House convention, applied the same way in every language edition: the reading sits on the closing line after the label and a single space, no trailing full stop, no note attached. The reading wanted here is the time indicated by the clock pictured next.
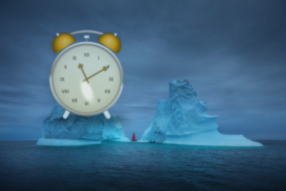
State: 11:10
